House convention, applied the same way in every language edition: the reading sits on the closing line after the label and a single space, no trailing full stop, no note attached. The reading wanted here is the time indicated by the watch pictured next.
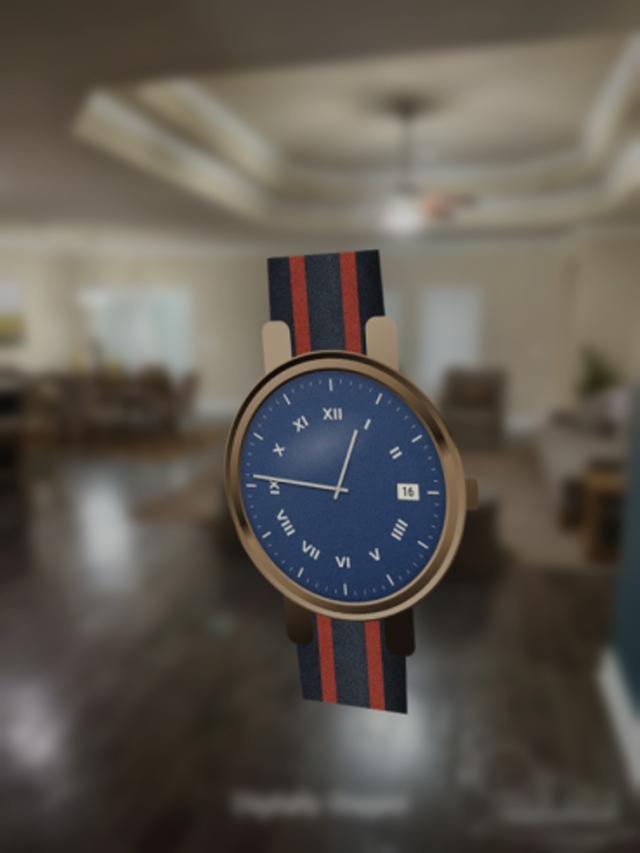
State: 12:46
